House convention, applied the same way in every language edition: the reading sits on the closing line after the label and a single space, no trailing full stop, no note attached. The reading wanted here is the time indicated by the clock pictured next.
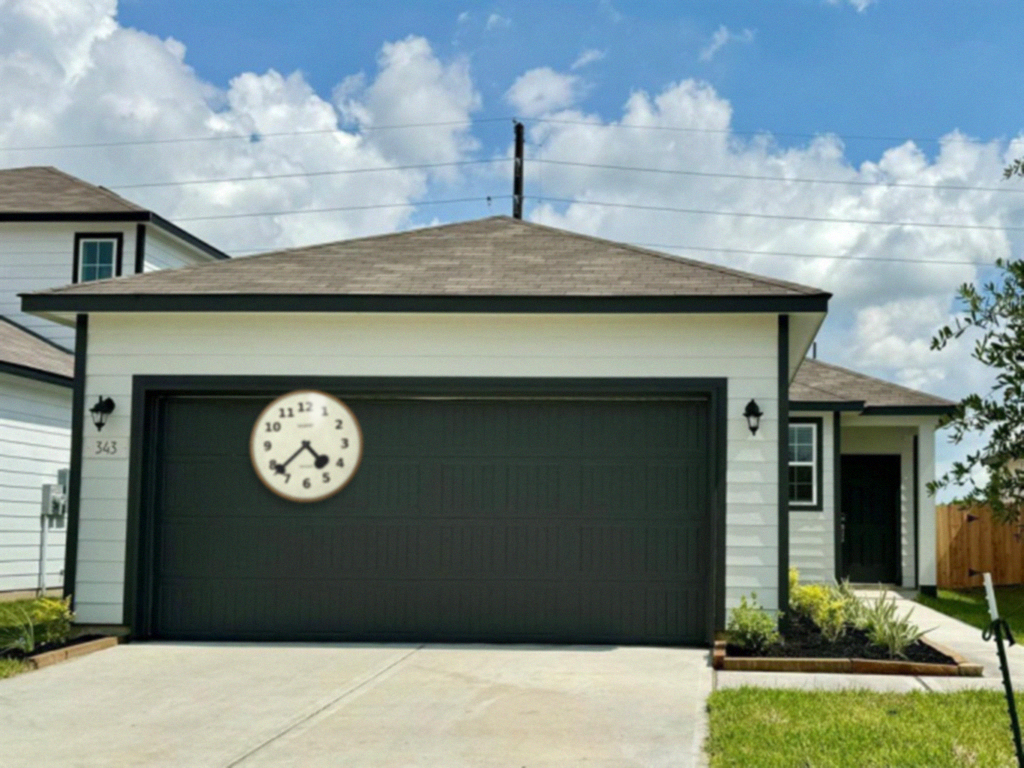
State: 4:38
